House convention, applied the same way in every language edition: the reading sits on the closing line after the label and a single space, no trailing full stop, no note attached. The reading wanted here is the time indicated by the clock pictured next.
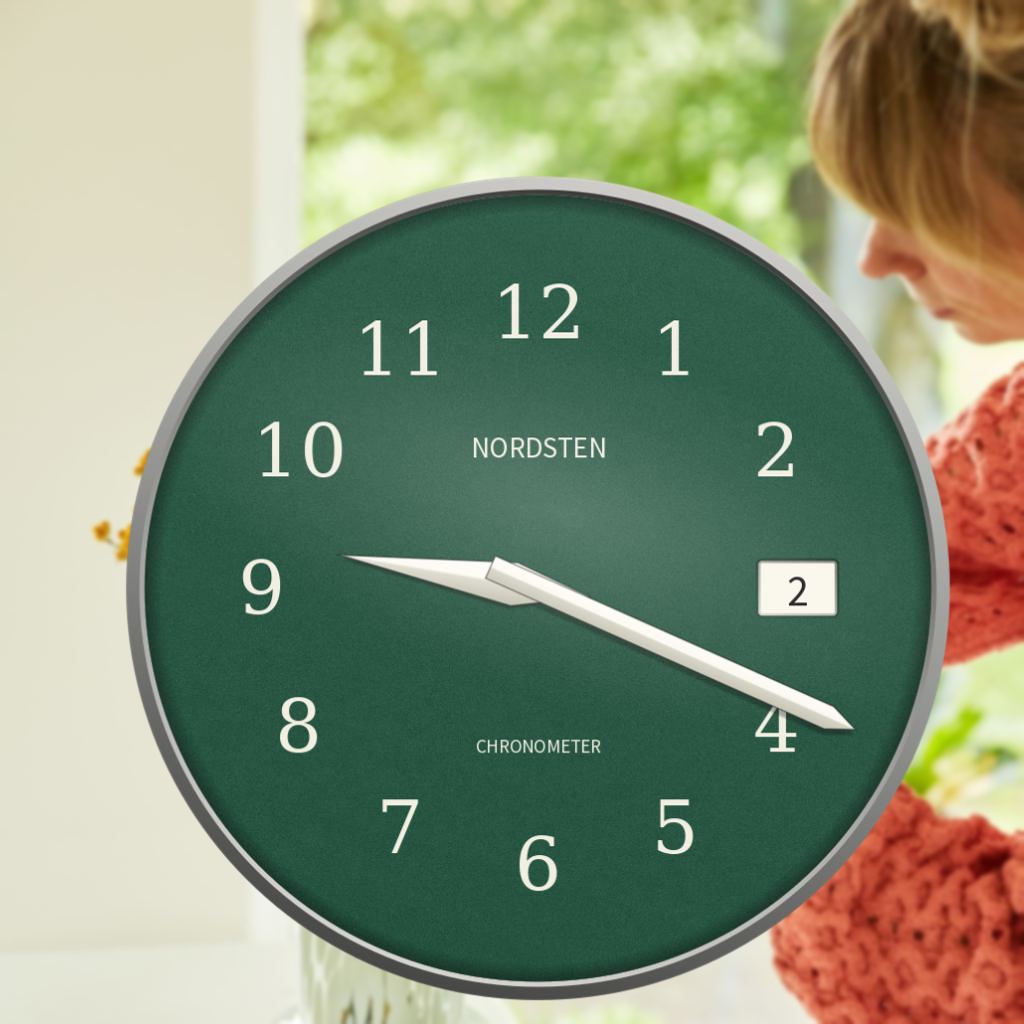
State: 9:19
